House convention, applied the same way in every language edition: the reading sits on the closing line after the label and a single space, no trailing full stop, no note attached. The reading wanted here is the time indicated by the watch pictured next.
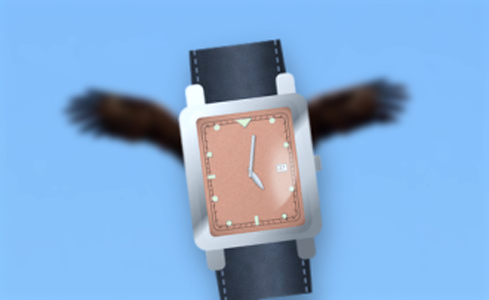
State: 5:02
